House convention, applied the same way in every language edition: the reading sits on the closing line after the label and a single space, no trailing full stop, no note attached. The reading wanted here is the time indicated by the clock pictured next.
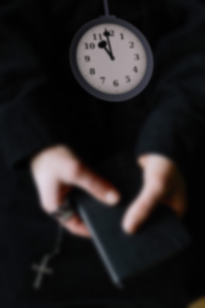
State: 10:59
